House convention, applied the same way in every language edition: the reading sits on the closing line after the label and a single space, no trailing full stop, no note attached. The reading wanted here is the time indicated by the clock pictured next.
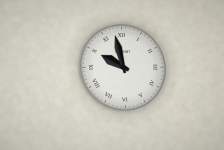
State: 9:58
